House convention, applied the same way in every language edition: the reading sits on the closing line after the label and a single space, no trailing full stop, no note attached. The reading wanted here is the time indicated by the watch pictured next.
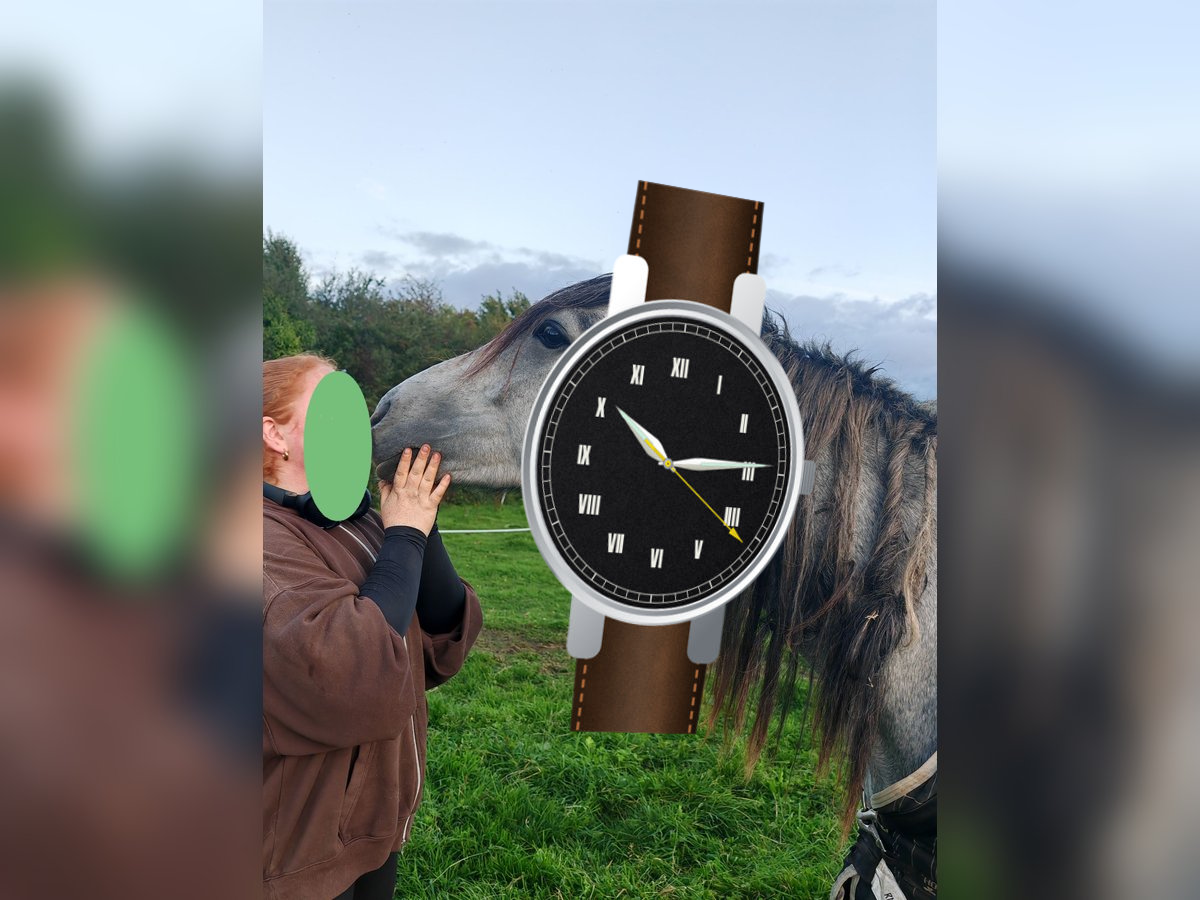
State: 10:14:21
